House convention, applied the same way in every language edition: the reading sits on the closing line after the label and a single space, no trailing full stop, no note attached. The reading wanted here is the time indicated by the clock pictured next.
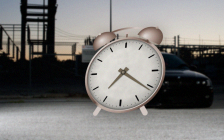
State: 7:21
